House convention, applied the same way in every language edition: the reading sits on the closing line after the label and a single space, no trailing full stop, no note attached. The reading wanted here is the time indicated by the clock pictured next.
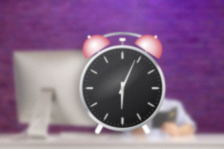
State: 6:04
